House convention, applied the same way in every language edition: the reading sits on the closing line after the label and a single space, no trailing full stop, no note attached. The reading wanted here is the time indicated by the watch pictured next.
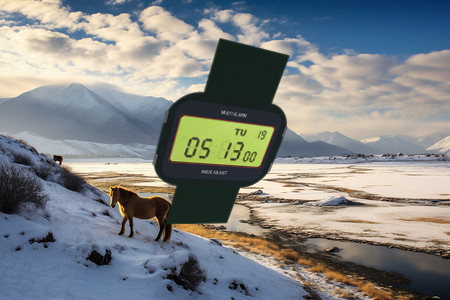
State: 5:13:00
